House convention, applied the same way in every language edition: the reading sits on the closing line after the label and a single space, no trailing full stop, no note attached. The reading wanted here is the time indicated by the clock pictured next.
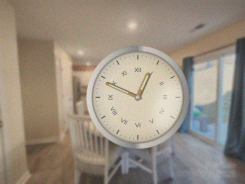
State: 12:49
